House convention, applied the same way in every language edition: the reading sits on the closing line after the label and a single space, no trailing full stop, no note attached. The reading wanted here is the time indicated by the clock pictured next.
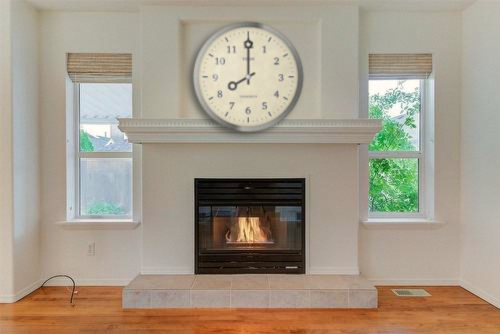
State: 8:00
